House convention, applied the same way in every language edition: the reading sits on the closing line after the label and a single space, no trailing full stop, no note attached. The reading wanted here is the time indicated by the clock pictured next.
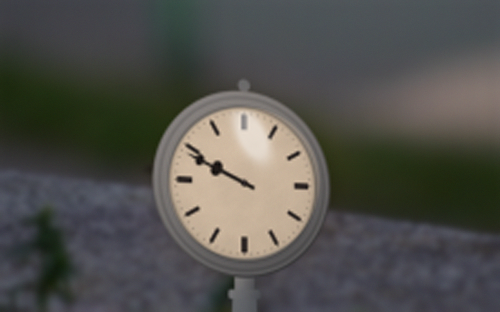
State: 9:49
